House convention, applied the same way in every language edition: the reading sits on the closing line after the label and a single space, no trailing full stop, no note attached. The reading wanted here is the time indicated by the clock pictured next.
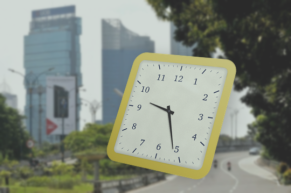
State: 9:26
